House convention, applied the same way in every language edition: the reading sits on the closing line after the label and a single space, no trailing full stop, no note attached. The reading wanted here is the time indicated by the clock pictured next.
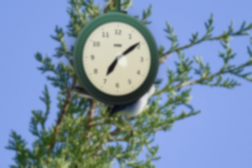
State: 7:09
